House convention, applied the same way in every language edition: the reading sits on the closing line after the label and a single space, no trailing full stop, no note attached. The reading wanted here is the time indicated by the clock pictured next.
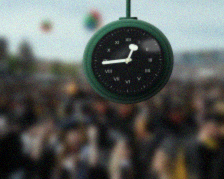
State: 12:44
